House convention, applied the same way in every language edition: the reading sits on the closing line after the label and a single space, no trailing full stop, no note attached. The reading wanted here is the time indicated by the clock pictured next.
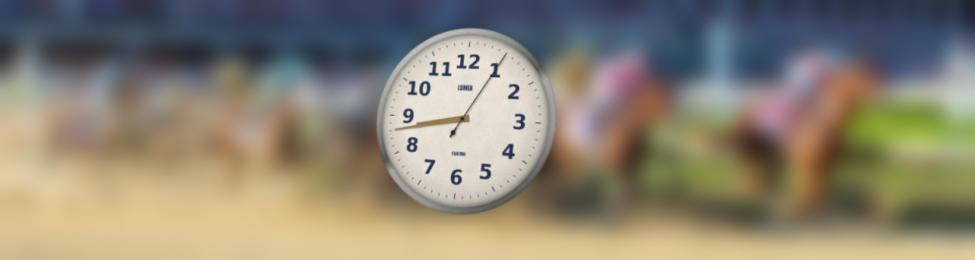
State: 8:43:05
